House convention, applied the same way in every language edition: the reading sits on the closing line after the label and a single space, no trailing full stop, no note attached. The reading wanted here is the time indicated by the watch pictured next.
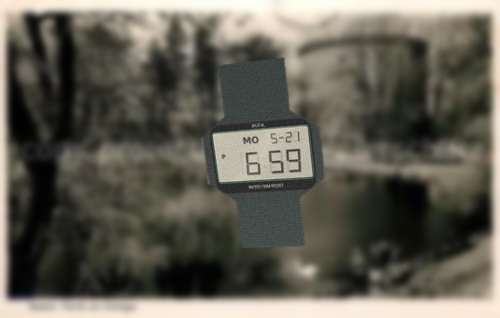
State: 6:59
